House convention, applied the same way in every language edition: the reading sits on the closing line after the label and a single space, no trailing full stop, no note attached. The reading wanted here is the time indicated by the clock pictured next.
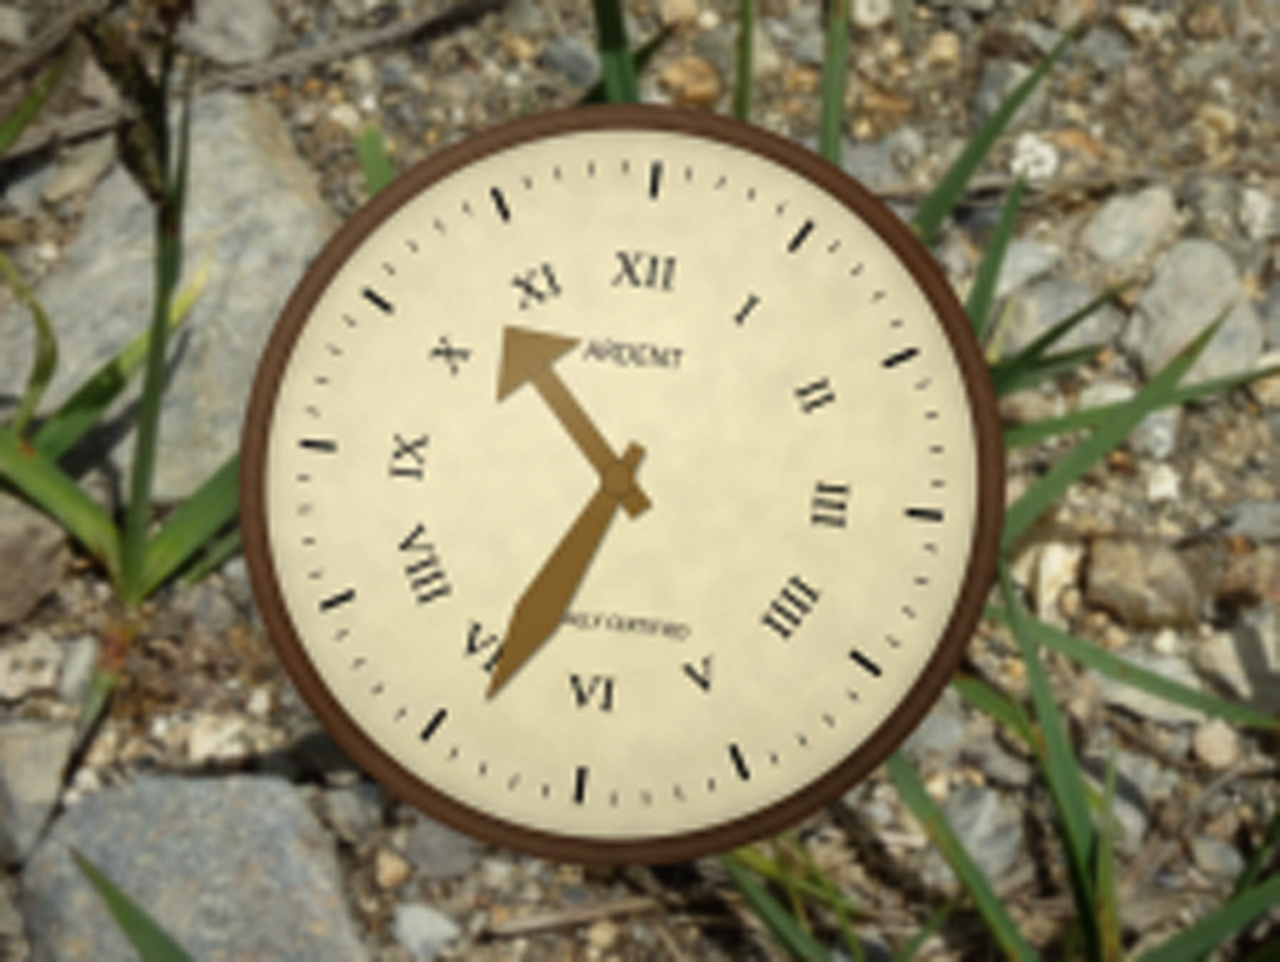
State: 10:34
